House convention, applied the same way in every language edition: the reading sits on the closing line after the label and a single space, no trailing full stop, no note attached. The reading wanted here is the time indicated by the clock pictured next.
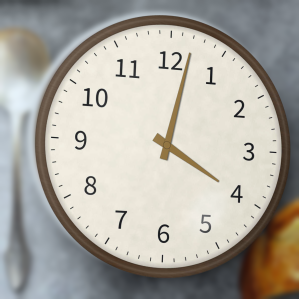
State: 4:02
